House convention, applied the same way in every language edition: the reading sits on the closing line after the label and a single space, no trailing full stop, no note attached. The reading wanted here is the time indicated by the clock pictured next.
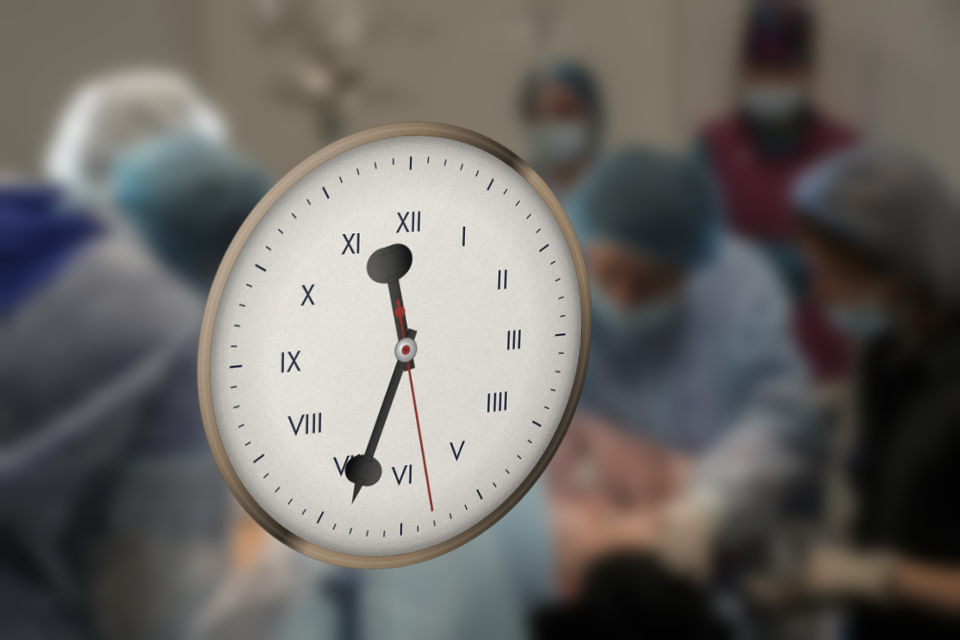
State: 11:33:28
